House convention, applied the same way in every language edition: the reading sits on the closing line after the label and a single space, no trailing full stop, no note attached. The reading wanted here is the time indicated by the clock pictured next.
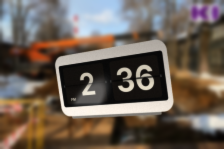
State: 2:36
